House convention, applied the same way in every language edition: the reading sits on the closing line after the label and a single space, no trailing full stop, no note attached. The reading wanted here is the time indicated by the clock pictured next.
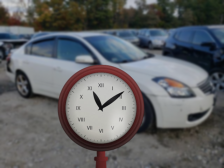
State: 11:09
